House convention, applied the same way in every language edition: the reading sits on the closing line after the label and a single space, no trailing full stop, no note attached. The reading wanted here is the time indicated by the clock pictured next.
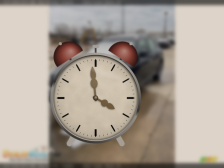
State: 3:59
